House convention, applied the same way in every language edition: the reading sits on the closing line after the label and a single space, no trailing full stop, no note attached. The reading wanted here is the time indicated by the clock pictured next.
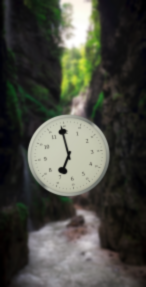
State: 6:59
